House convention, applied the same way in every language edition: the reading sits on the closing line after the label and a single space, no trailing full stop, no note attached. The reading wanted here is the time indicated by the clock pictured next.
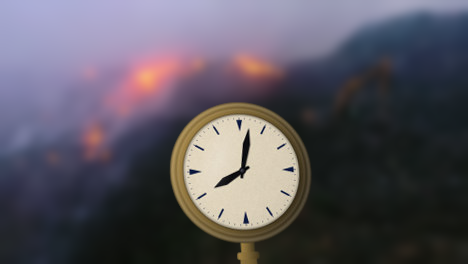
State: 8:02
